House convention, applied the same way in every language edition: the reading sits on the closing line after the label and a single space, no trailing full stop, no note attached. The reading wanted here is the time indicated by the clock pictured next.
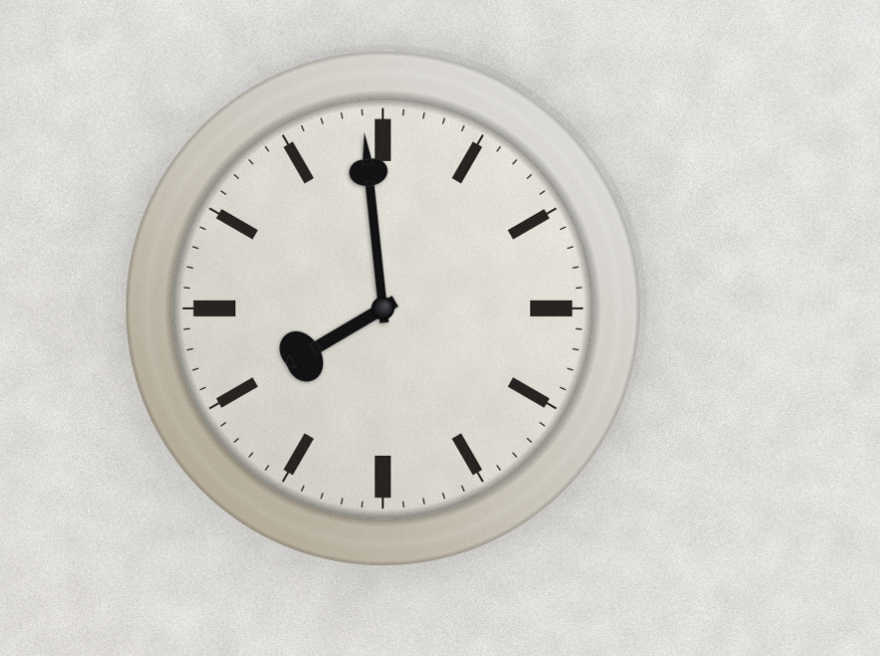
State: 7:59
